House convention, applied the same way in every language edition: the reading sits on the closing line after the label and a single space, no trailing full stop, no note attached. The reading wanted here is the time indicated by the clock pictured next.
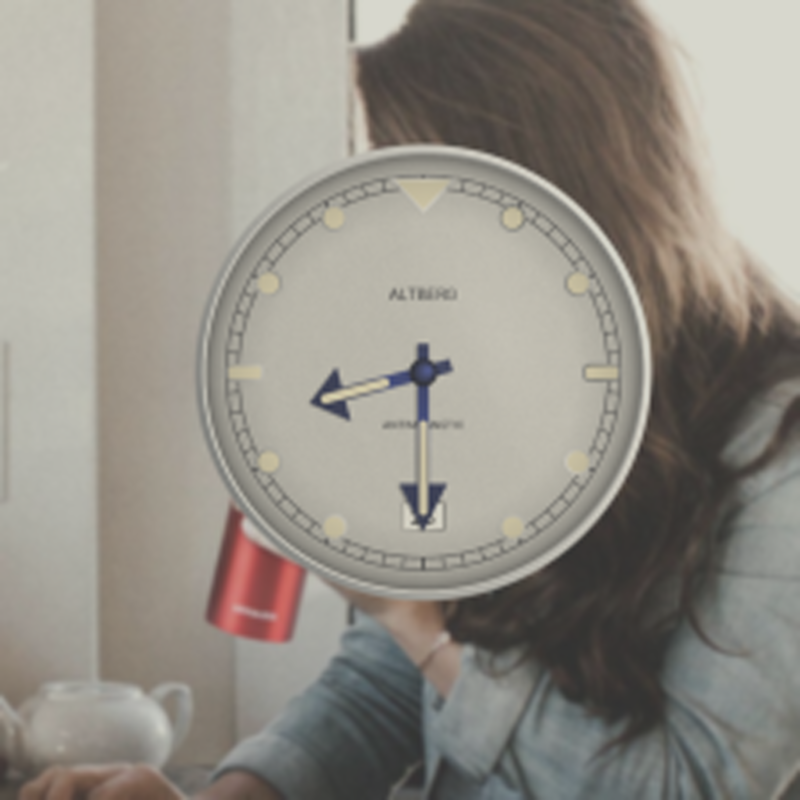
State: 8:30
